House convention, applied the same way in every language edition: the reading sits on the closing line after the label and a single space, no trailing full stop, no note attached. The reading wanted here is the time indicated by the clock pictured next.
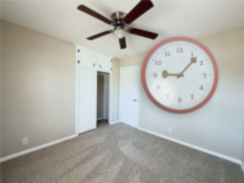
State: 9:07
